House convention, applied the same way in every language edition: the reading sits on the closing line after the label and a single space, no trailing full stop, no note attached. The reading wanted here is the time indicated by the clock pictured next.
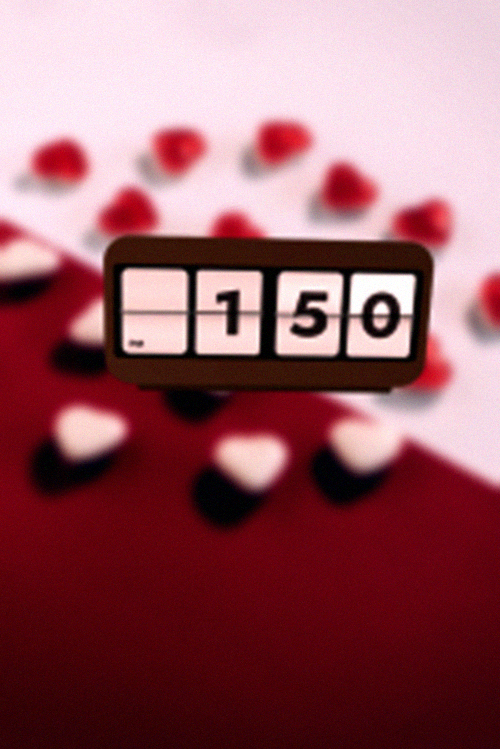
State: 1:50
